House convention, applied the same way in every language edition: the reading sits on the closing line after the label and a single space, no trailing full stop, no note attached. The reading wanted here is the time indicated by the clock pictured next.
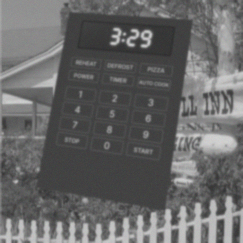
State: 3:29
